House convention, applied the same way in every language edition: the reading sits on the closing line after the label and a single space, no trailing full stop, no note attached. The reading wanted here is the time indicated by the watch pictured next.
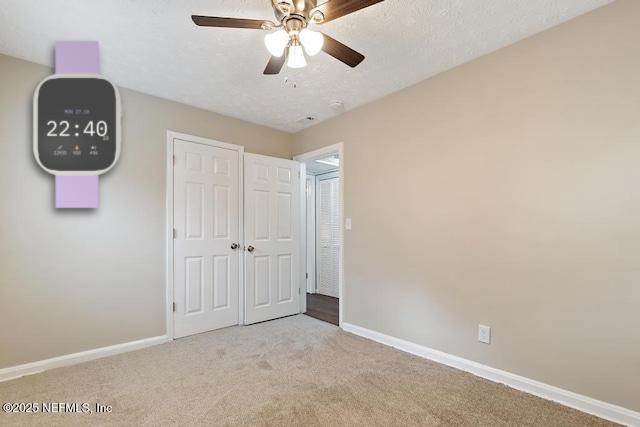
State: 22:40
